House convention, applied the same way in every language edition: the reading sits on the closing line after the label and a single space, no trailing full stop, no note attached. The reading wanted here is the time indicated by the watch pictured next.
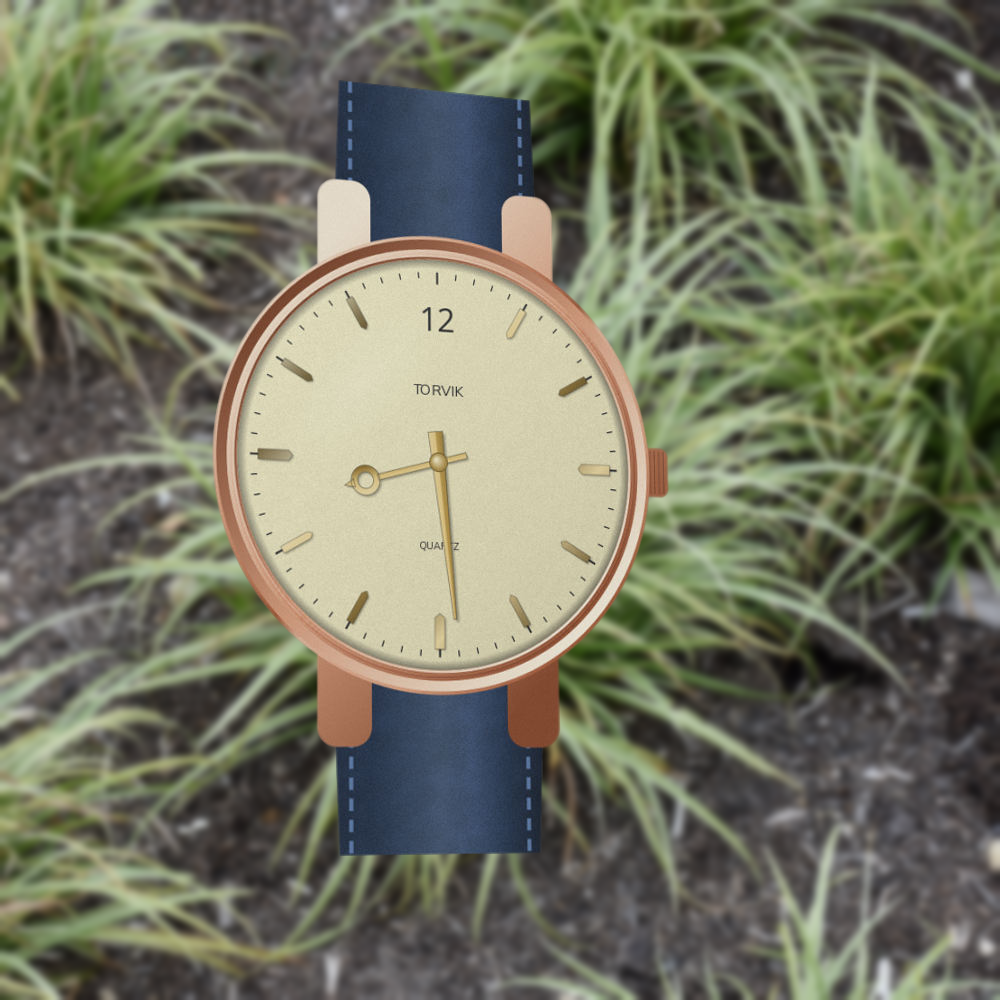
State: 8:29
